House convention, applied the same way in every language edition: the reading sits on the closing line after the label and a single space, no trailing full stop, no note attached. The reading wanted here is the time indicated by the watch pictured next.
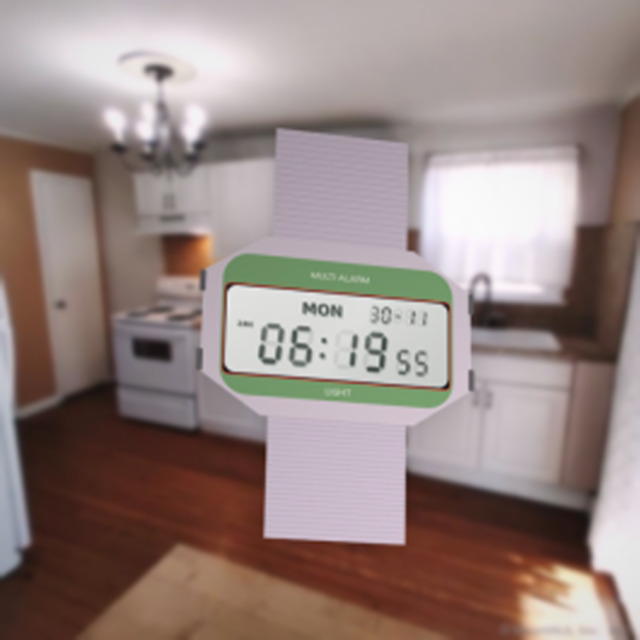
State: 6:19:55
